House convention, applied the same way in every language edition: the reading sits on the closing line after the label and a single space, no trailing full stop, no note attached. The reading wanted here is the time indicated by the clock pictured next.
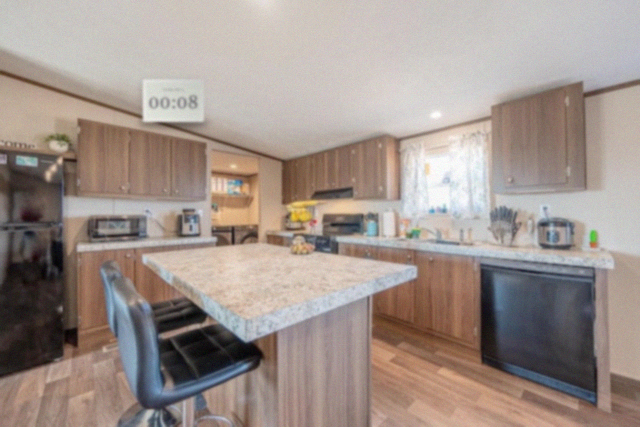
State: 0:08
